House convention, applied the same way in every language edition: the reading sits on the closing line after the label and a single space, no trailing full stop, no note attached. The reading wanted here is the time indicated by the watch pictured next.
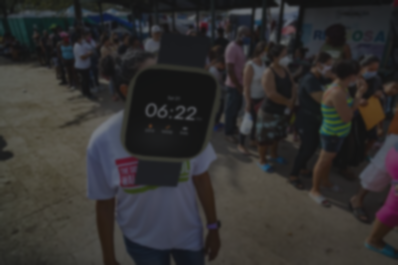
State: 6:22
